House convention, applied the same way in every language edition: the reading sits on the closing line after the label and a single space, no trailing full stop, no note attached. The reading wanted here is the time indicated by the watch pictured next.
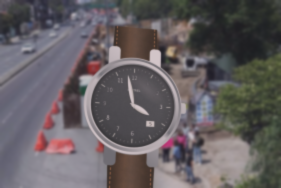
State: 3:58
